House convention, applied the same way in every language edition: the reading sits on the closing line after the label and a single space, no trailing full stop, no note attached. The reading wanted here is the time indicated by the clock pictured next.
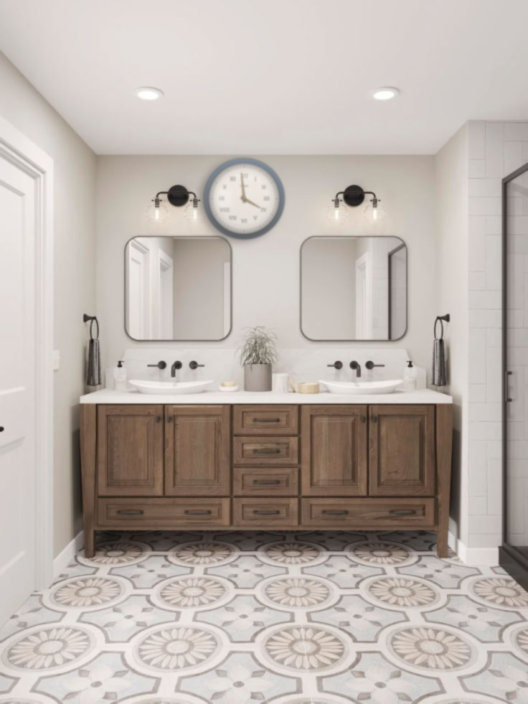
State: 3:59
